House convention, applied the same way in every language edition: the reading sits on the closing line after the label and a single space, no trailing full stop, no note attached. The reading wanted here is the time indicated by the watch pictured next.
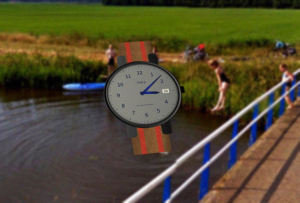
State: 3:08
